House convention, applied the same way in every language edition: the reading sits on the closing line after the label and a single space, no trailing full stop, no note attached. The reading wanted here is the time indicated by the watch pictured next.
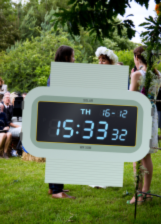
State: 15:33:32
